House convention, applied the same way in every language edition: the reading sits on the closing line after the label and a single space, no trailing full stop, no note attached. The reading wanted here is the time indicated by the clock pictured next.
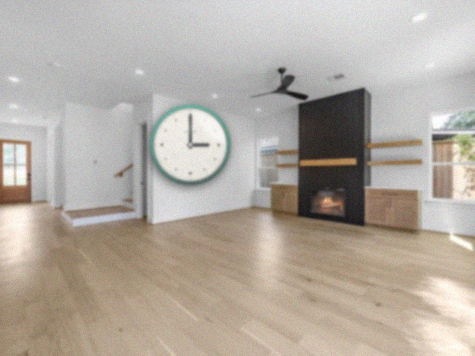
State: 3:00
